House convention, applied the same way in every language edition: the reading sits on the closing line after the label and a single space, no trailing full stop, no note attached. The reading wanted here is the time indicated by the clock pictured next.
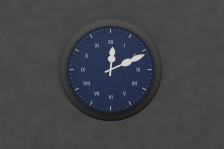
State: 12:11
